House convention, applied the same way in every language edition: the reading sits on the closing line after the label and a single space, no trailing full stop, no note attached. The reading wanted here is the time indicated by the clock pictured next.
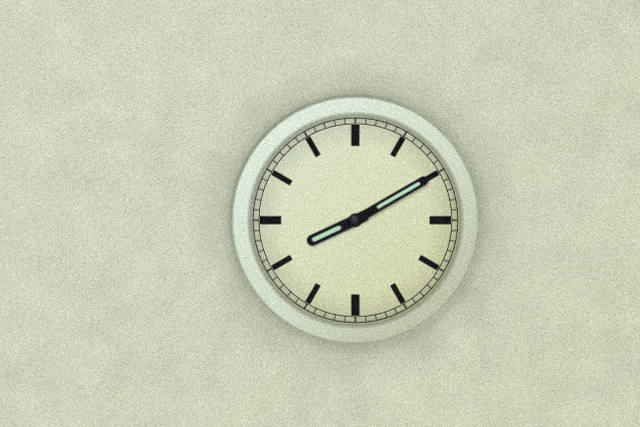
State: 8:10
